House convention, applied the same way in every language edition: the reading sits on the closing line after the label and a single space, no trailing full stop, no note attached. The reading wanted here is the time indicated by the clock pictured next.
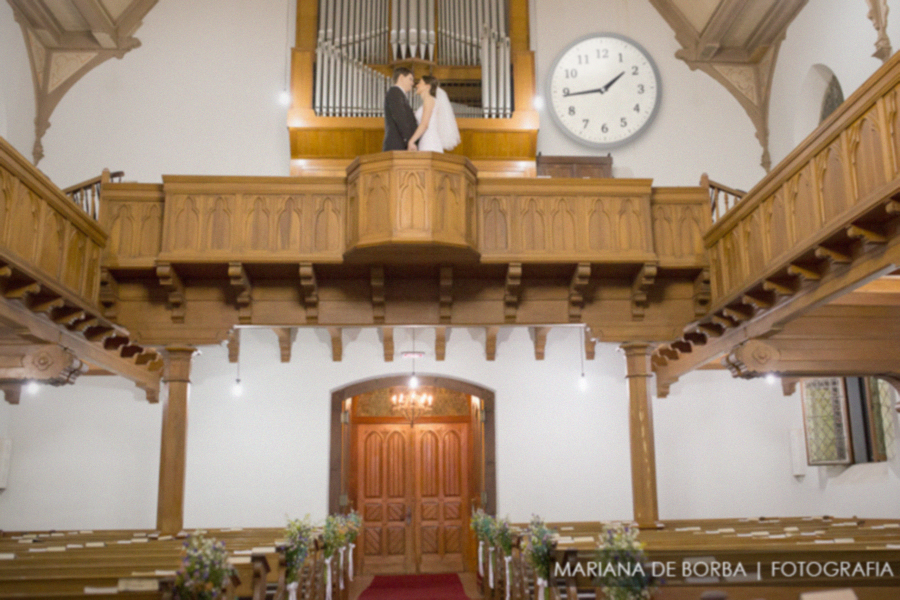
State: 1:44
